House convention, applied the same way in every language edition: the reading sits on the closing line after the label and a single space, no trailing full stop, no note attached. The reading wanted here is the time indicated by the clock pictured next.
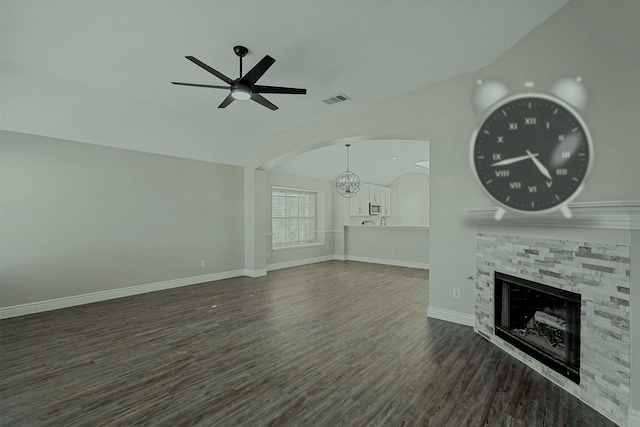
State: 4:43
